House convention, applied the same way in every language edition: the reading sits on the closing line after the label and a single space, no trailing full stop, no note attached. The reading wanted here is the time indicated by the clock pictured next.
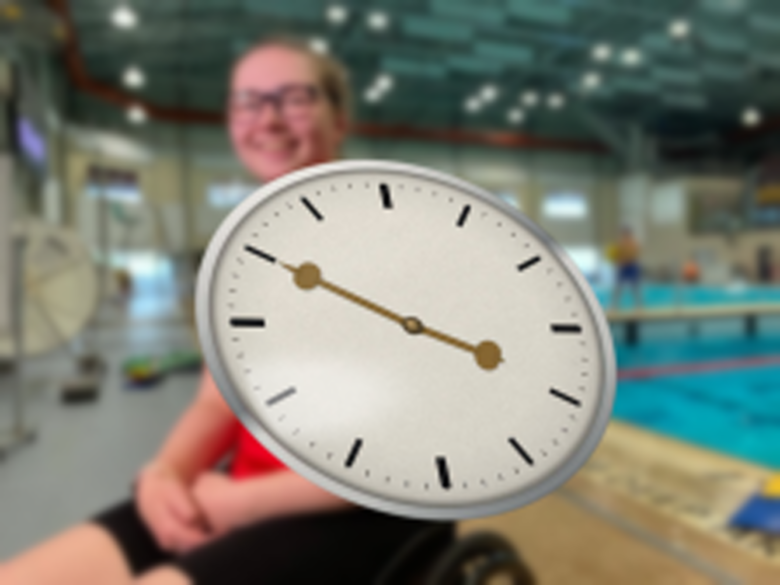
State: 3:50
